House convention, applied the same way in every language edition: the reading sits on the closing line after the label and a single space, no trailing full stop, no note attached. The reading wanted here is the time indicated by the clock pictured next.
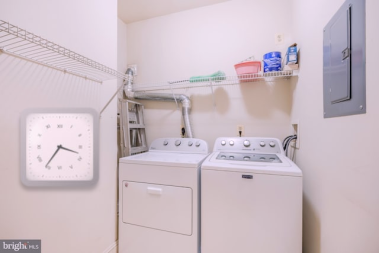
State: 3:36
